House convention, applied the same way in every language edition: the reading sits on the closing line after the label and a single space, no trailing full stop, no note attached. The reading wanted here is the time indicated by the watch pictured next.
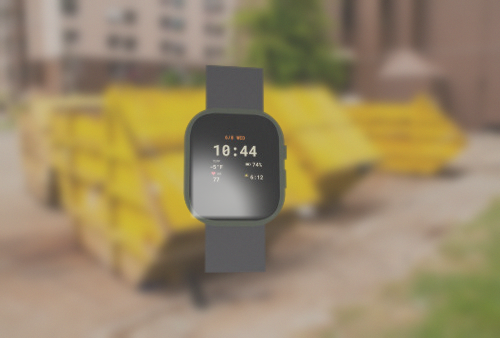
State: 10:44
